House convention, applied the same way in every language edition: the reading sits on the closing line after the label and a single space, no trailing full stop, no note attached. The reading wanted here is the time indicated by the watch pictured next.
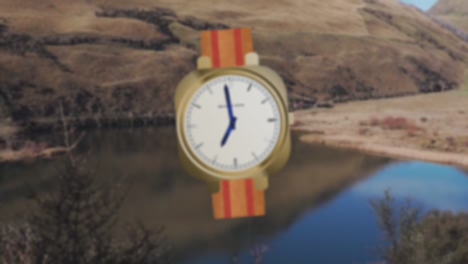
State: 6:59
